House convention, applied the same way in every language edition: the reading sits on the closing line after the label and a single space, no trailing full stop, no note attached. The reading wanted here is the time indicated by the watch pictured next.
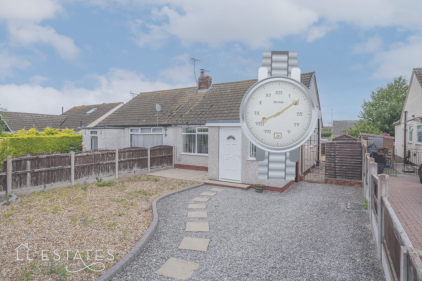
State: 8:09
